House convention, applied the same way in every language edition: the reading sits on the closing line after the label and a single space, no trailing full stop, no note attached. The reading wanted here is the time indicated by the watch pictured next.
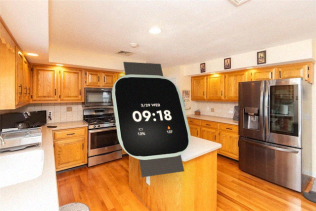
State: 9:18
